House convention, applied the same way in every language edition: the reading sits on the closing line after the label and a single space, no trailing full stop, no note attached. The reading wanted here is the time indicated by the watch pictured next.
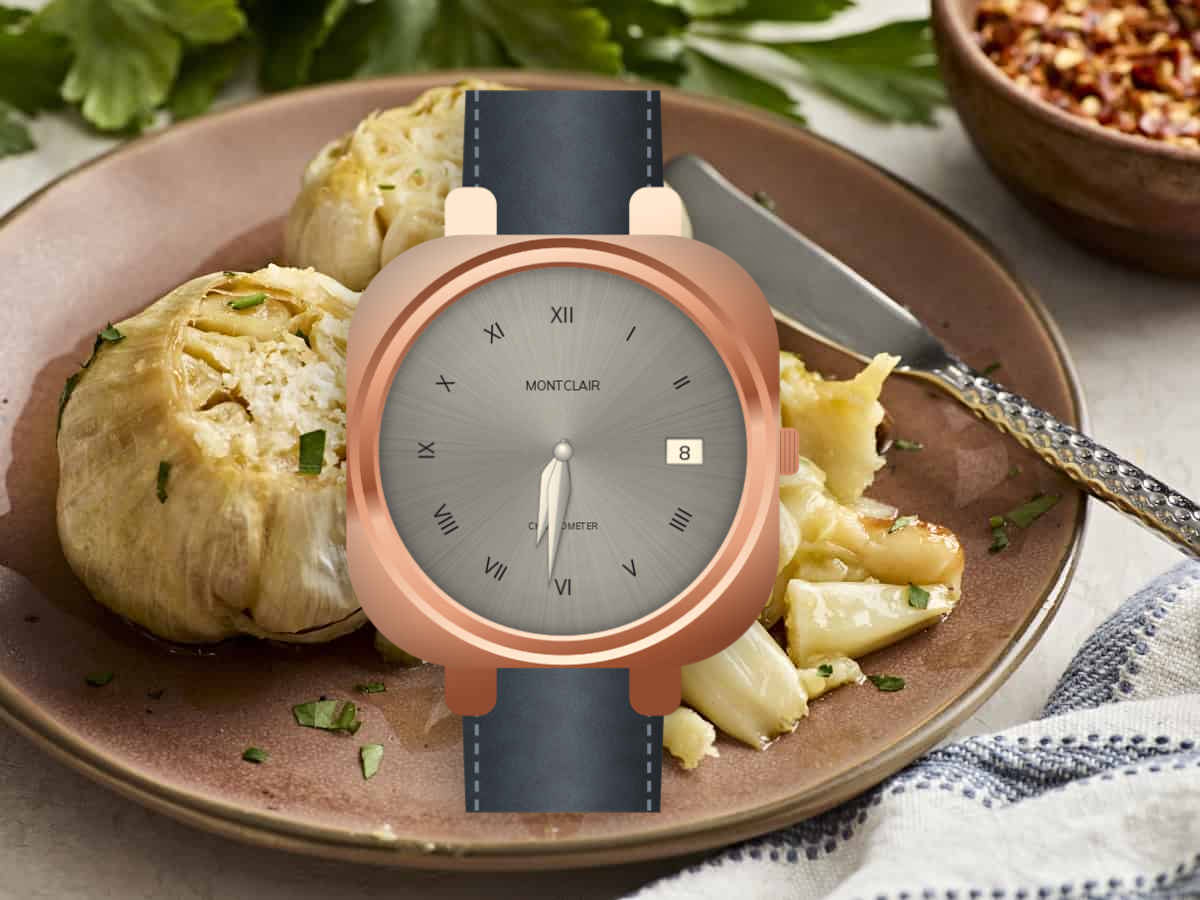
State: 6:31
